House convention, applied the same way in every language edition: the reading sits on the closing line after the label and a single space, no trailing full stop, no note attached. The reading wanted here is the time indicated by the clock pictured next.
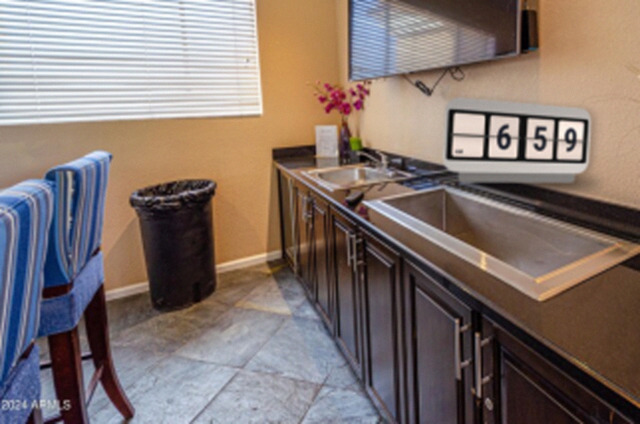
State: 6:59
